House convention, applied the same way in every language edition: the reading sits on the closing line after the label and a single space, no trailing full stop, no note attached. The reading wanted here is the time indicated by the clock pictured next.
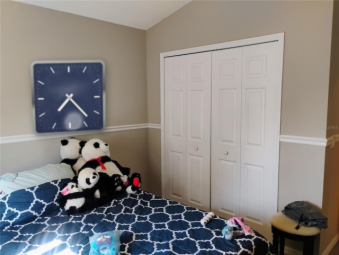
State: 7:23
